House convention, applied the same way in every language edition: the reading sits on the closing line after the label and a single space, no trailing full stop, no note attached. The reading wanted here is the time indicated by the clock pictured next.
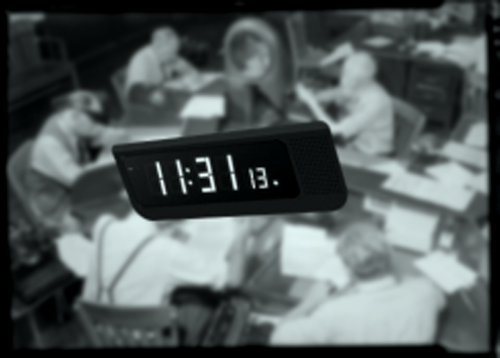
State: 11:31:13
